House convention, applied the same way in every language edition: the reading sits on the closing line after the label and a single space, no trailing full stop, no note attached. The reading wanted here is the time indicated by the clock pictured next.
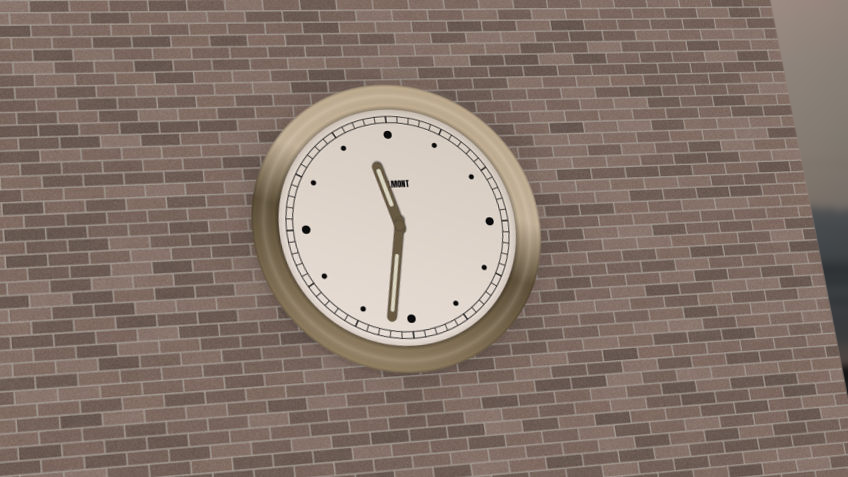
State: 11:32
